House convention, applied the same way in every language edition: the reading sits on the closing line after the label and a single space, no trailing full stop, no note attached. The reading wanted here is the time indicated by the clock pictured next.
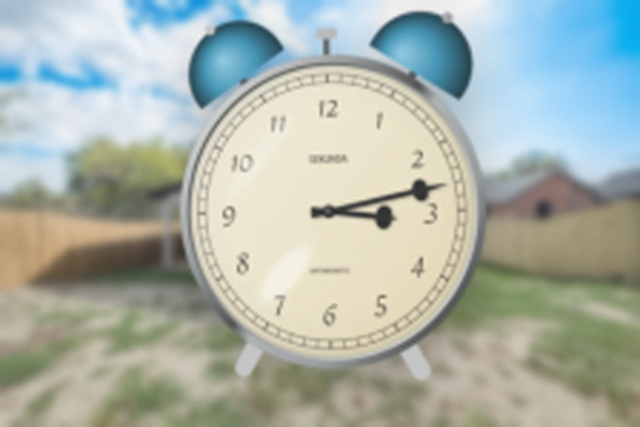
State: 3:13
